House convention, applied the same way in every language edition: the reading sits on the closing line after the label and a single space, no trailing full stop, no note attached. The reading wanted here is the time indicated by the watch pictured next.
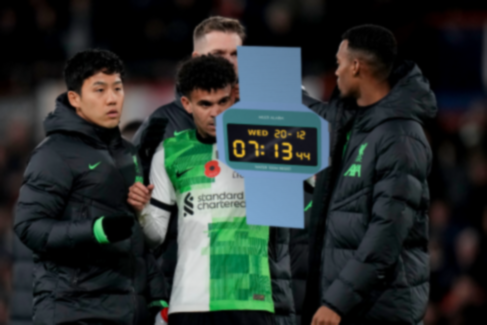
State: 7:13
